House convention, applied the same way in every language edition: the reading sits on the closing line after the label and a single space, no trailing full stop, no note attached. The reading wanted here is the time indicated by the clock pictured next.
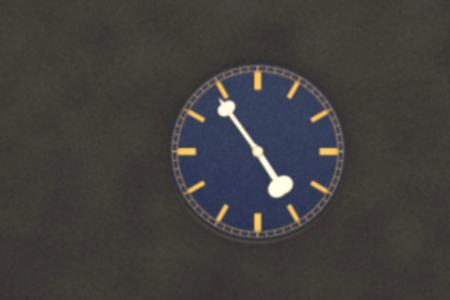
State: 4:54
